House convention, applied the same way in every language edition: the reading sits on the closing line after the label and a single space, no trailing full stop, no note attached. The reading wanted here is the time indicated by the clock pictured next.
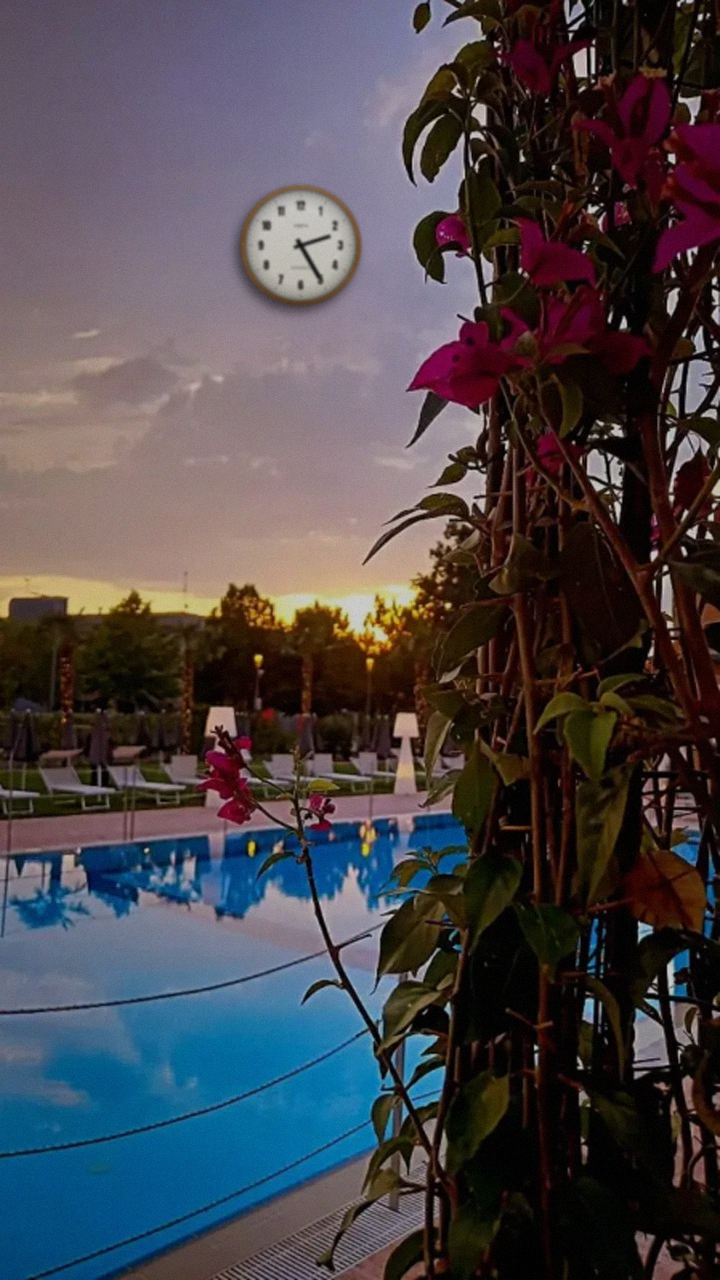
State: 2:25
